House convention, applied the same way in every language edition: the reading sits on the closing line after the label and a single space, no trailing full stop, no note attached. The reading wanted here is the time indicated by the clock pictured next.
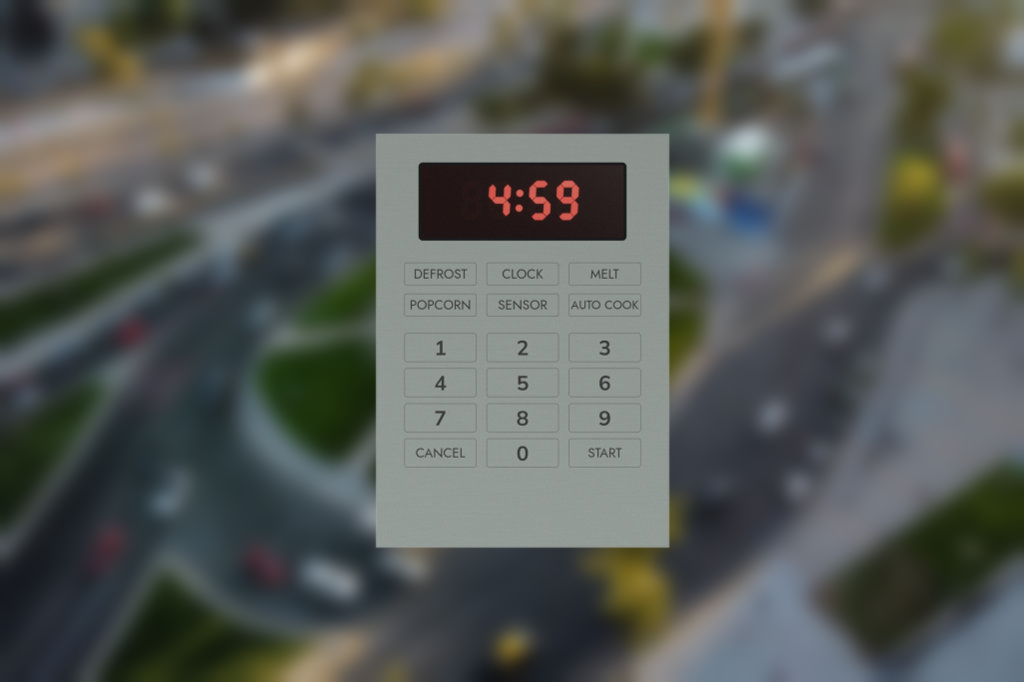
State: 4:59
